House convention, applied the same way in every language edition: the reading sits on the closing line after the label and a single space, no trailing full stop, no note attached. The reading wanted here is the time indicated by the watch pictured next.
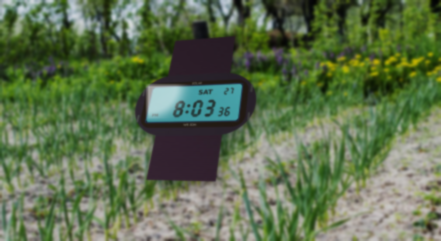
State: 8:03
